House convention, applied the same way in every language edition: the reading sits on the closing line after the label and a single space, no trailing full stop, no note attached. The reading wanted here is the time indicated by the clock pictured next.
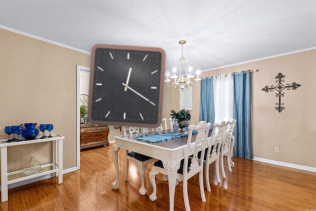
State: 12:20
